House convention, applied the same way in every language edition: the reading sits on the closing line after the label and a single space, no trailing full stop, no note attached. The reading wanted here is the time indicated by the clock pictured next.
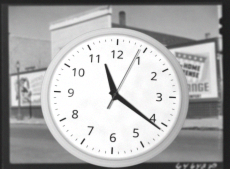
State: 11:21:04
